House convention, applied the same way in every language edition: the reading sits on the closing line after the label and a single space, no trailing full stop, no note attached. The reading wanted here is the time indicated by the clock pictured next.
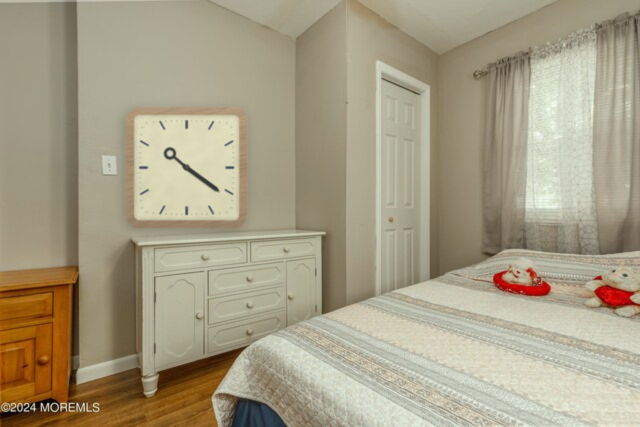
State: 10:21
